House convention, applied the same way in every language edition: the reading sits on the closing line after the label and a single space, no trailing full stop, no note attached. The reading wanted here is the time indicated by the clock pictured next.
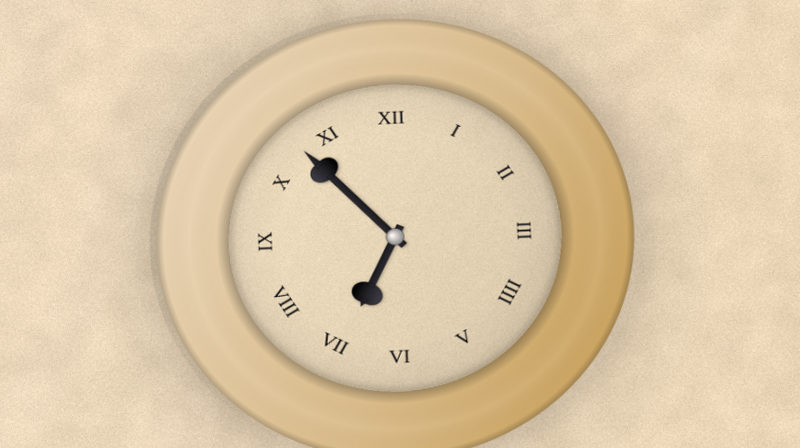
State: 6:53
